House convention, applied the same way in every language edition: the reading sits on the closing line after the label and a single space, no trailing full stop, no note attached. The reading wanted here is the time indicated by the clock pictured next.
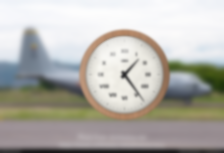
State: 1:24
